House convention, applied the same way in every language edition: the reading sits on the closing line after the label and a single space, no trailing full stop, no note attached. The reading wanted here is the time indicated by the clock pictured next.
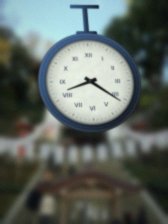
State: 8:21
